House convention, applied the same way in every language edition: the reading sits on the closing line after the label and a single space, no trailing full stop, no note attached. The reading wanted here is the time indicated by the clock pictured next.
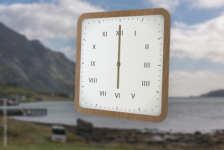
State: 6:00
